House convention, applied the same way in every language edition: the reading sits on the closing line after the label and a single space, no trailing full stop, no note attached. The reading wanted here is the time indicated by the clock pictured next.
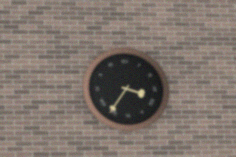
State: 3:36
